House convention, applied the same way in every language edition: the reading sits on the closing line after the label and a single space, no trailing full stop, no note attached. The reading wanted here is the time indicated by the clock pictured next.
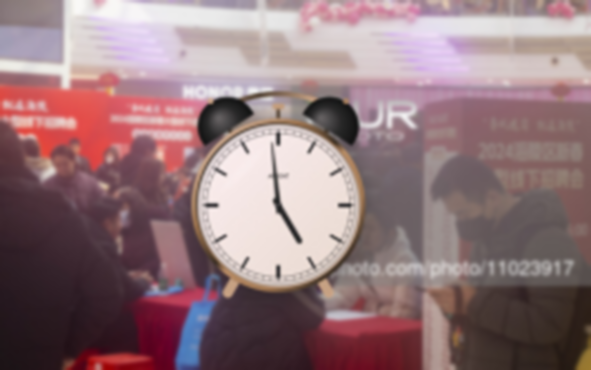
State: 4:59
